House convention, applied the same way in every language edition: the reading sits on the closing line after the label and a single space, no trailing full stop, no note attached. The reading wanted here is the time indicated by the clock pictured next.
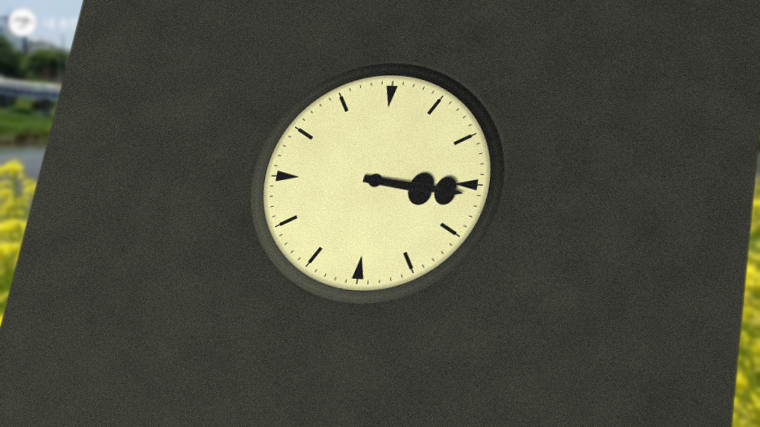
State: 3:16
